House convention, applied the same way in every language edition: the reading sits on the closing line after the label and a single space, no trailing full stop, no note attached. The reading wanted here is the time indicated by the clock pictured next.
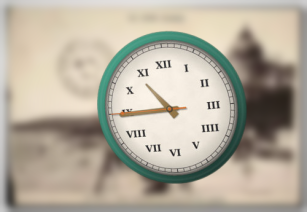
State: 10:44:45
